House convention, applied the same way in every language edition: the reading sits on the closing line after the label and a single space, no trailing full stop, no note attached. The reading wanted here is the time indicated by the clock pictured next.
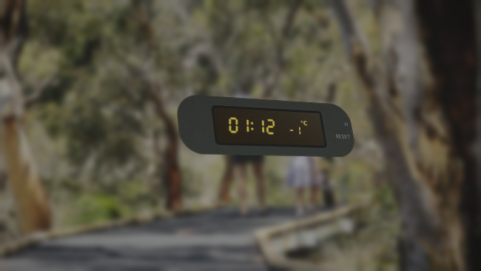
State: 1:12
